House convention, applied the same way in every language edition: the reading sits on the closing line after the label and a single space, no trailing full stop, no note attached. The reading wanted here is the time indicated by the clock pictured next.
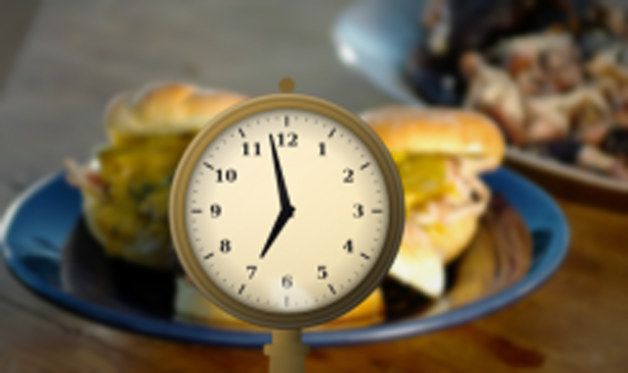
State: 6:58
